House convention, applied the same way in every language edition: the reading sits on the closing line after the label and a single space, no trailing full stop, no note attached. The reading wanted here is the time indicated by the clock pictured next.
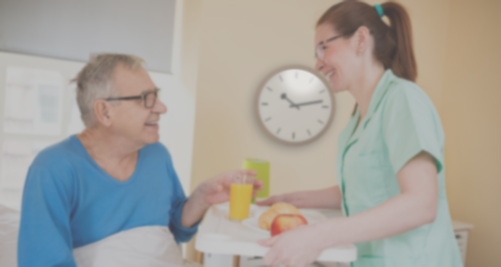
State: 10:13
